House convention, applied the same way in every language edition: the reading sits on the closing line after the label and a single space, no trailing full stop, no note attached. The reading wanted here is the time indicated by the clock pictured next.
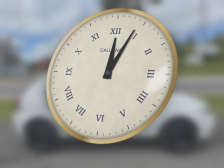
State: 12:04
